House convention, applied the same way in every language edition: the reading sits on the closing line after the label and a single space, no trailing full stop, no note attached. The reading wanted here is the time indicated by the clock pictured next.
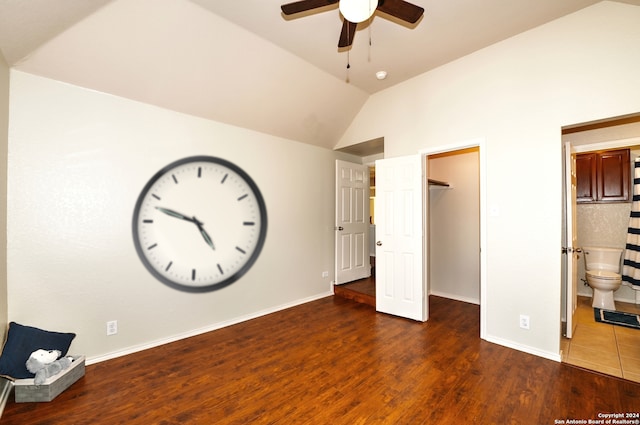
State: 4:48
